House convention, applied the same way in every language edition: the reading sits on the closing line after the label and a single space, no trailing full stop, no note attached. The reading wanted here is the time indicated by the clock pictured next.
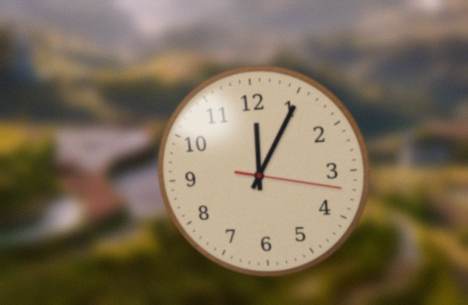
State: 12:05:17
